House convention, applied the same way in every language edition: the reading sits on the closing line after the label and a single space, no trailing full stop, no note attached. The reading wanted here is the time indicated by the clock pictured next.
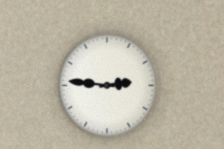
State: 2:46
